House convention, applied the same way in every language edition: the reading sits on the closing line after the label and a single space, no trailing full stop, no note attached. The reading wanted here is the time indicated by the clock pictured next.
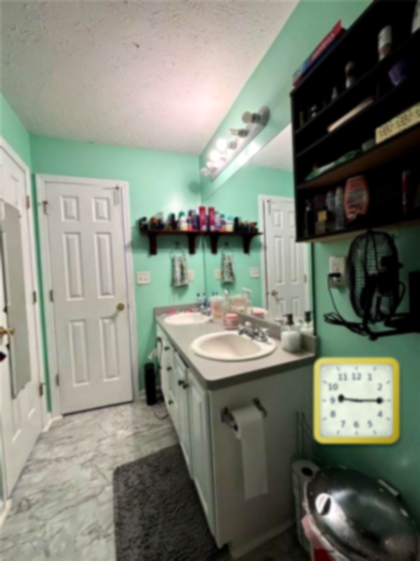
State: 9:15
